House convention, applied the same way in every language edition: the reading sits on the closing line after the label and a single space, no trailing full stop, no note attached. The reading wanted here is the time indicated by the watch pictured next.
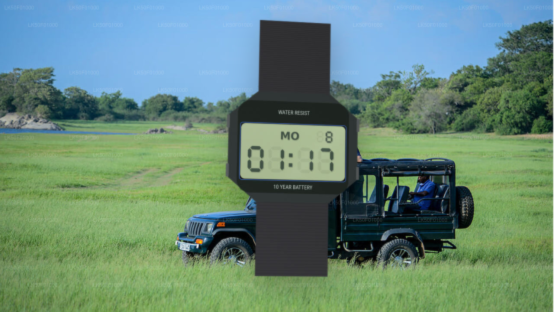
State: 1:17
